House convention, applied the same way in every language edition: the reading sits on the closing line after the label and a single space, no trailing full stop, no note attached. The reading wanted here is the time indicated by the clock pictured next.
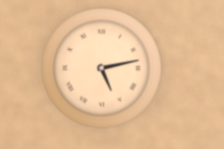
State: 5:13
